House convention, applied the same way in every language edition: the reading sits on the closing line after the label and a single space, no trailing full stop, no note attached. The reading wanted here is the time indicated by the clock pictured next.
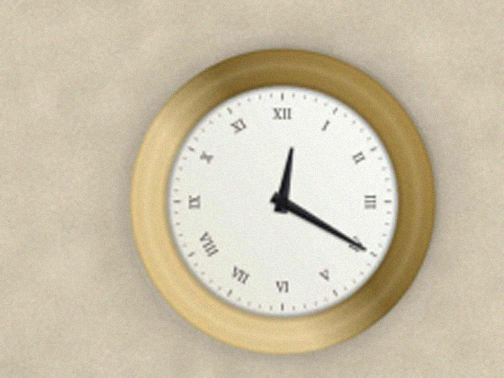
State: 12:20
